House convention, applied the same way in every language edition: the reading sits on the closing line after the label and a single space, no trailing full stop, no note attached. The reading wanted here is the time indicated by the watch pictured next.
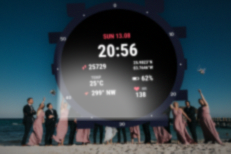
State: 20:56
